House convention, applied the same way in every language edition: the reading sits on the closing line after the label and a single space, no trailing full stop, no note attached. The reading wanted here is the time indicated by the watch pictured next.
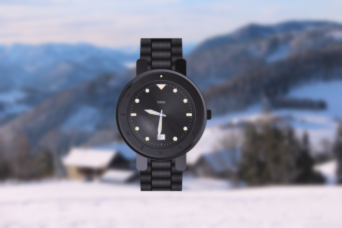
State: 9:31
